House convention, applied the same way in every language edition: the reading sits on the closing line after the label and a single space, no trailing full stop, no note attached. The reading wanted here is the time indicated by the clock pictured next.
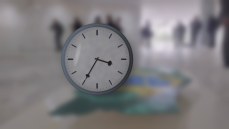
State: 3:35
